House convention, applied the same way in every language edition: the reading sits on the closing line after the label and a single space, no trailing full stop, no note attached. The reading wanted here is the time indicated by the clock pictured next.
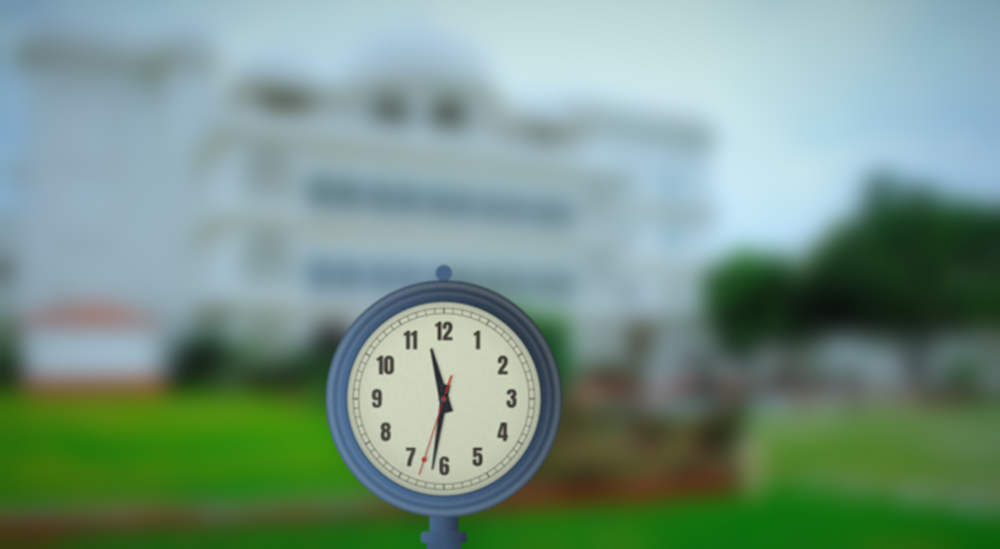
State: 11:31:33
